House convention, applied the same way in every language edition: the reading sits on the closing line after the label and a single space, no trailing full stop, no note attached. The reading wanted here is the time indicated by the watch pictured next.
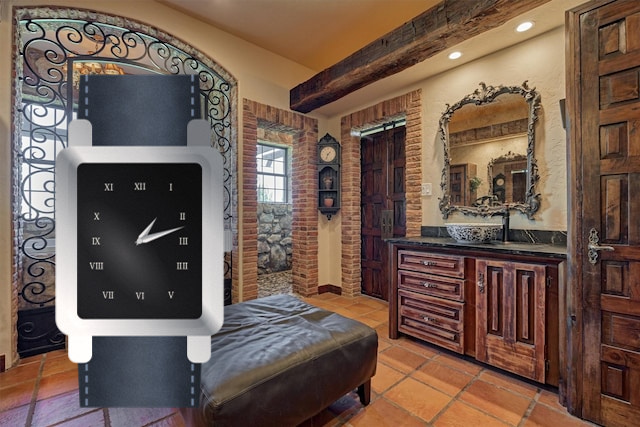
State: 1:12
